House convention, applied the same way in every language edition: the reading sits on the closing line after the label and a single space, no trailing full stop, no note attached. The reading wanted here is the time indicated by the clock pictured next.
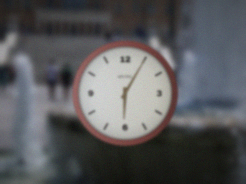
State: 6:05
